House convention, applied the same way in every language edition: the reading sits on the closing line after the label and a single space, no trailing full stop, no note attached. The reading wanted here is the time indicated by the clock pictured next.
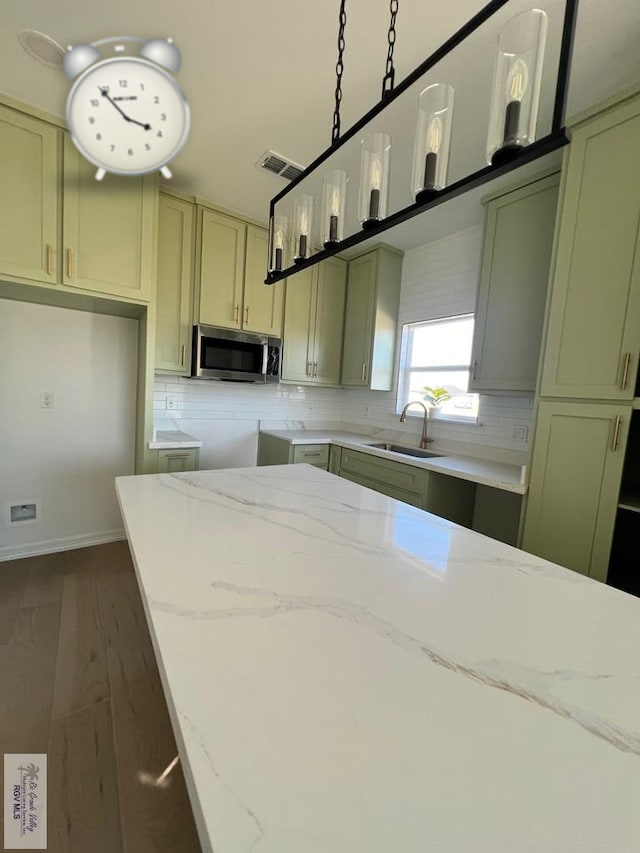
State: 3:54
